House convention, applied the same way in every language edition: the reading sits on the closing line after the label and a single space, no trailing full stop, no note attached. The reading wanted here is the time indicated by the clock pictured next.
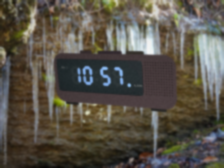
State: 10:57
